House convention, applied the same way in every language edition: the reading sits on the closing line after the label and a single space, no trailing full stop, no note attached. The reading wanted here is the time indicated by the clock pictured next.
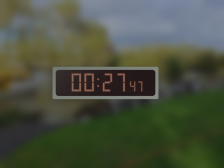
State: 0:27:47
